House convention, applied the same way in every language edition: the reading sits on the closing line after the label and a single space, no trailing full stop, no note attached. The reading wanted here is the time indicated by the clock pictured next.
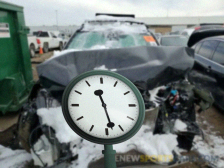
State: 11:28
